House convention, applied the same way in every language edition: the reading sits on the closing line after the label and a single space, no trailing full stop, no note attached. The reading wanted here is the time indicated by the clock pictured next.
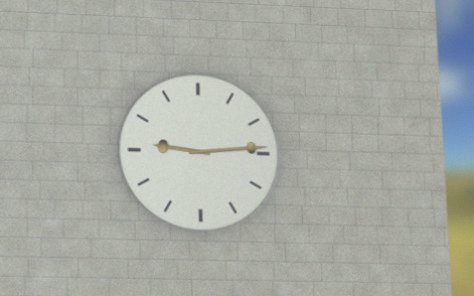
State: 9:14
